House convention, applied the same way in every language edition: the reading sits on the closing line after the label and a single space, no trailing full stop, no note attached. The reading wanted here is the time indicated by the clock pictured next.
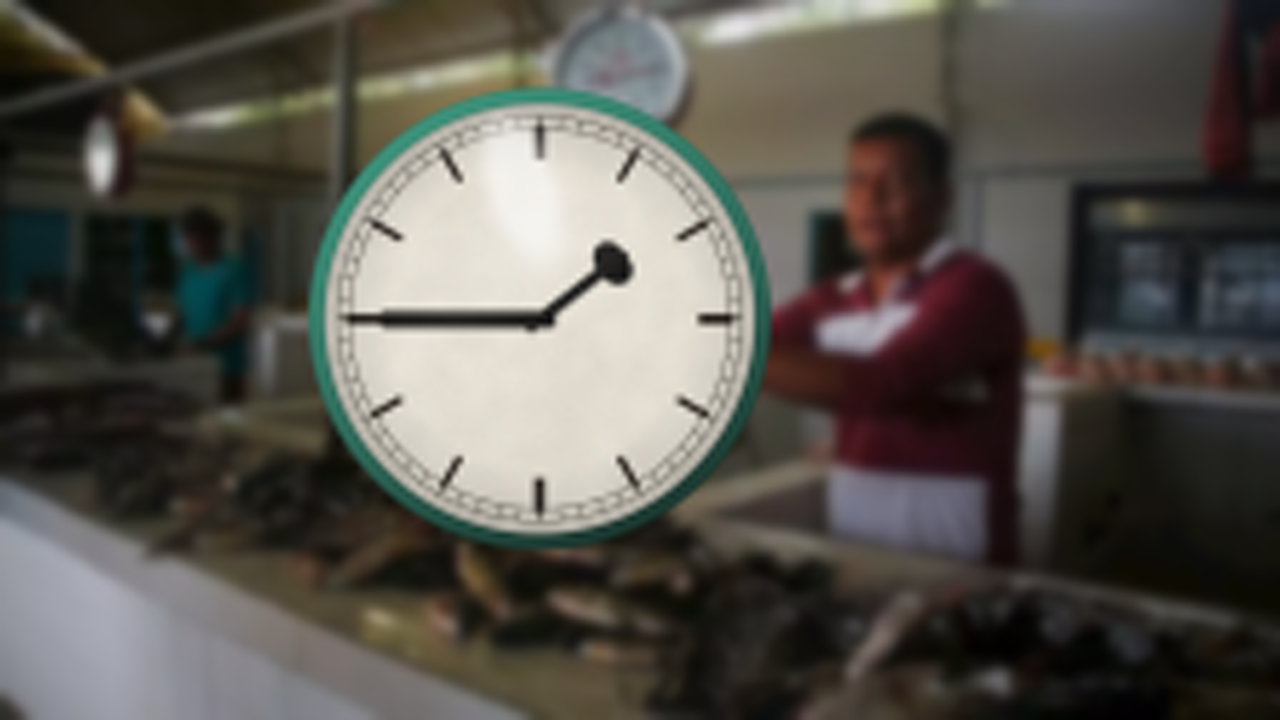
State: 1:45
